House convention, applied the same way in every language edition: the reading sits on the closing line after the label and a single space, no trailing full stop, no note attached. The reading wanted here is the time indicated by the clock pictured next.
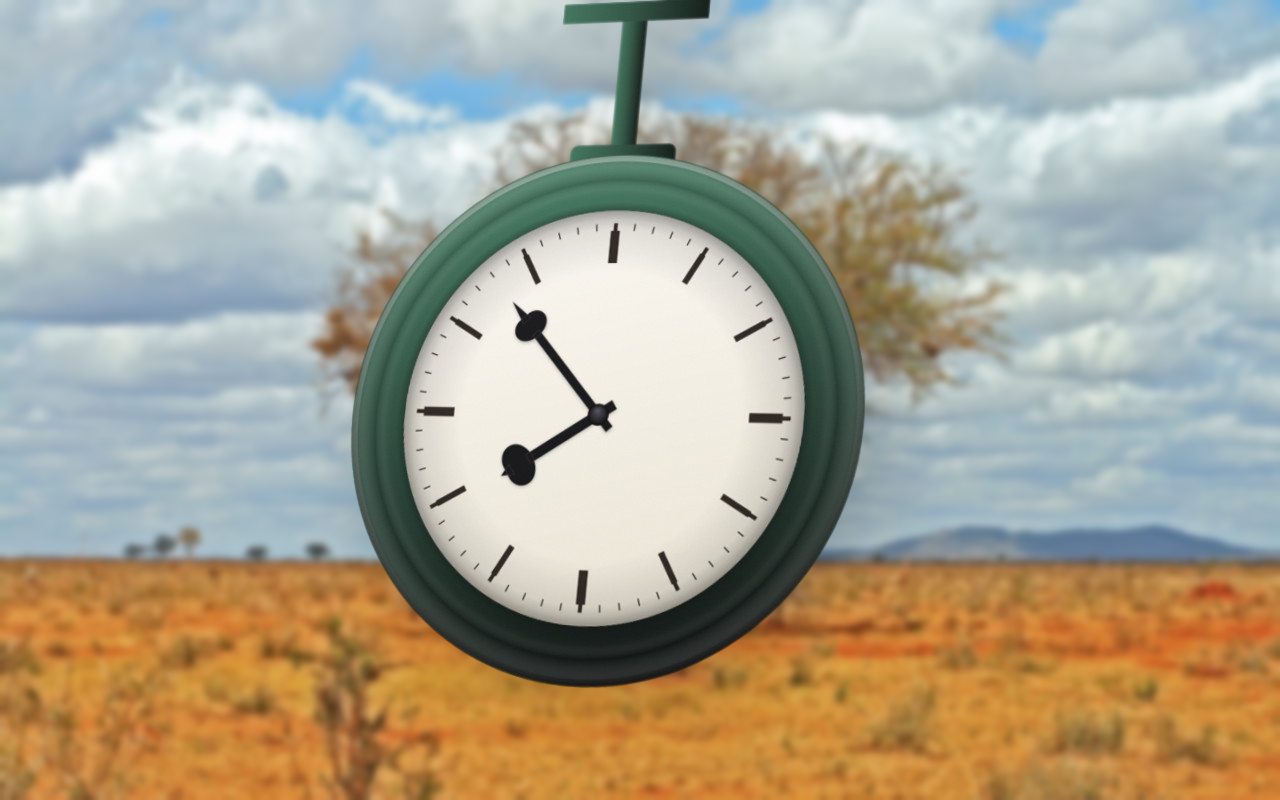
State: 7:53
